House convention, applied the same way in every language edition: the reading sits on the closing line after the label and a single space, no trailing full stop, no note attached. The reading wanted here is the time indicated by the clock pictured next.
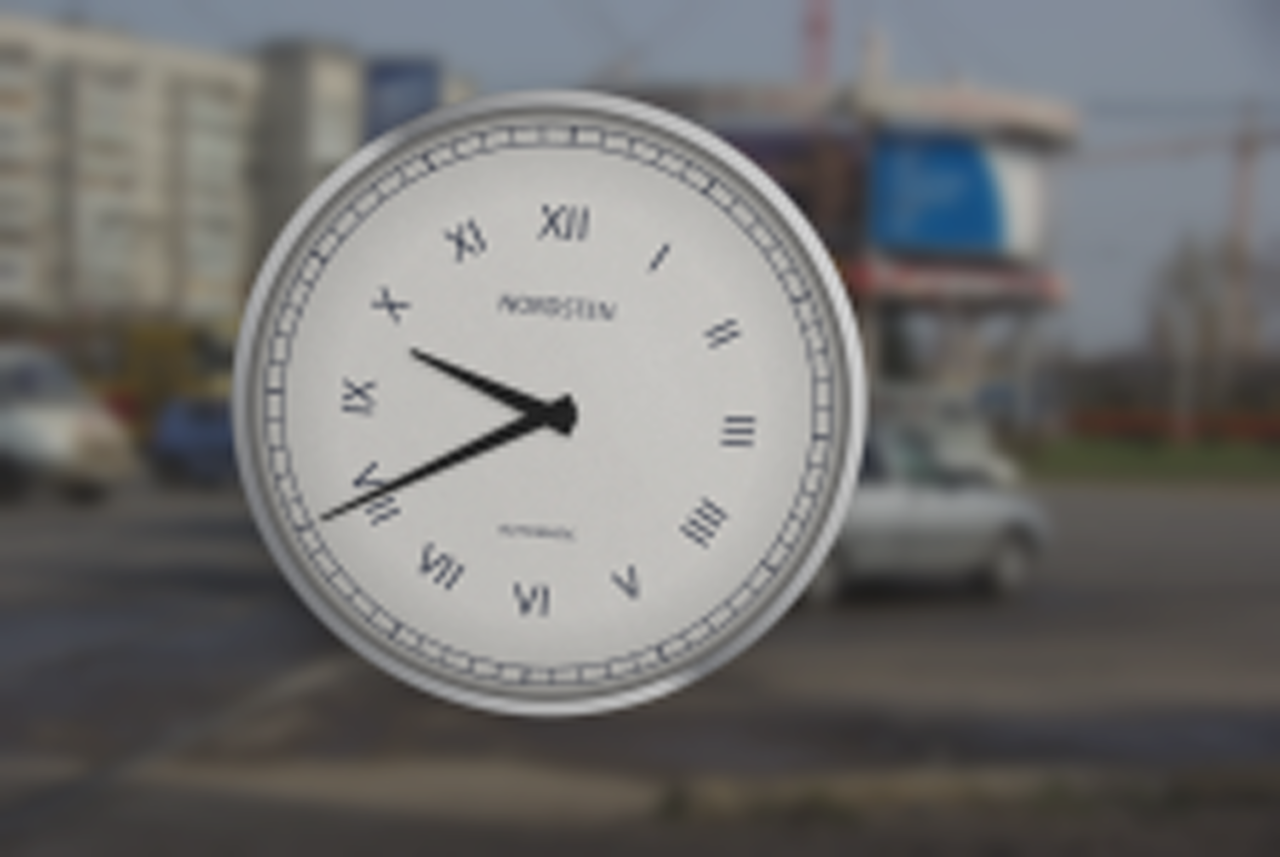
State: 9:40
